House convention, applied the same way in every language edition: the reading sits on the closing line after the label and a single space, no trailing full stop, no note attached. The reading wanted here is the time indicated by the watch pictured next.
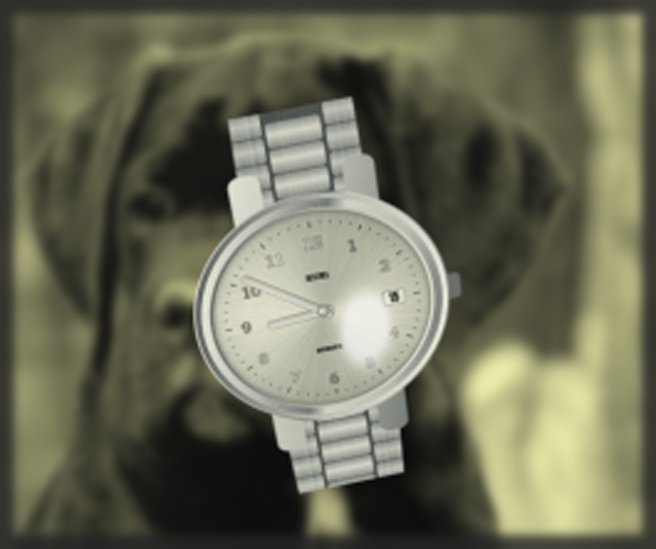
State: 8:51
